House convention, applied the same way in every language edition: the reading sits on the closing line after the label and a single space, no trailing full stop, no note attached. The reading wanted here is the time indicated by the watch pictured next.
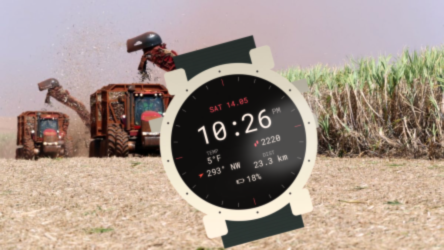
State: 10:26
